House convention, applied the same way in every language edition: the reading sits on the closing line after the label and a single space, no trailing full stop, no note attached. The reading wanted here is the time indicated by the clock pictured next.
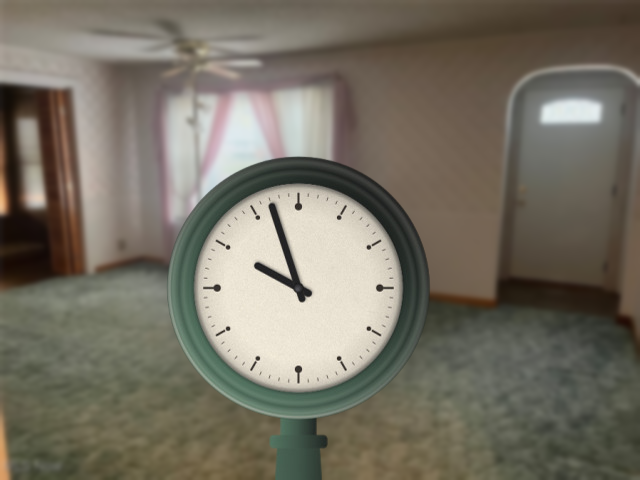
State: 9:57
